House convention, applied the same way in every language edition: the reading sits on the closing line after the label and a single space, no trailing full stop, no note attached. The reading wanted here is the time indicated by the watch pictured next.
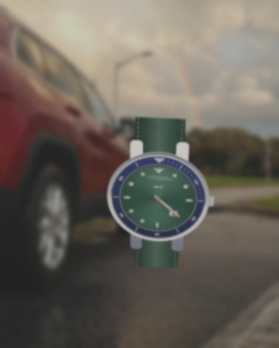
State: 4:22
